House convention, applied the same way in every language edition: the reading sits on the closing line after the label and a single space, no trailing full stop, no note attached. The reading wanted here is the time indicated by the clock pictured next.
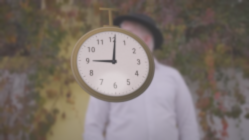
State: 9:01
